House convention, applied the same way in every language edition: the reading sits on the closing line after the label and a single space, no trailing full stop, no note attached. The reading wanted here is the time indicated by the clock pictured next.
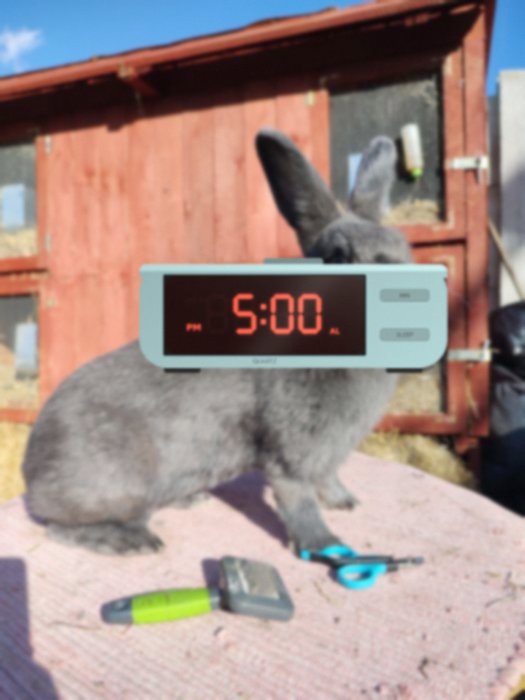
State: 5:00
